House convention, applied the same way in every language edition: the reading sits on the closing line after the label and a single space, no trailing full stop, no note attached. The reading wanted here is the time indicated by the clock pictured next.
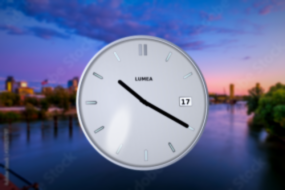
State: 10:20
